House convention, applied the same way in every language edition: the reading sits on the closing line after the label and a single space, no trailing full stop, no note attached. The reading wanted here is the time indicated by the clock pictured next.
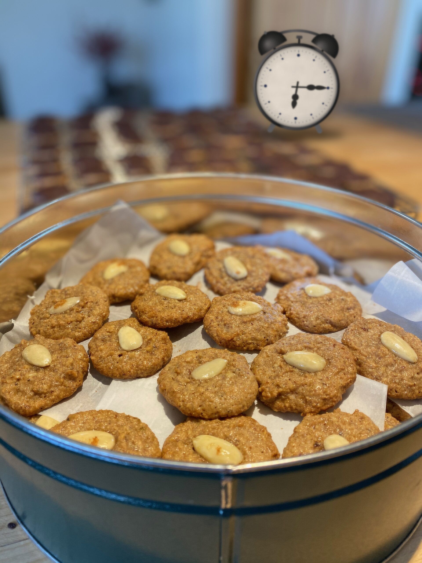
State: 6:15
